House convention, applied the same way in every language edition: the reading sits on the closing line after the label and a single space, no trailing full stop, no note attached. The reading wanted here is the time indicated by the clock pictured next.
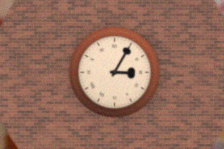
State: 3:05
